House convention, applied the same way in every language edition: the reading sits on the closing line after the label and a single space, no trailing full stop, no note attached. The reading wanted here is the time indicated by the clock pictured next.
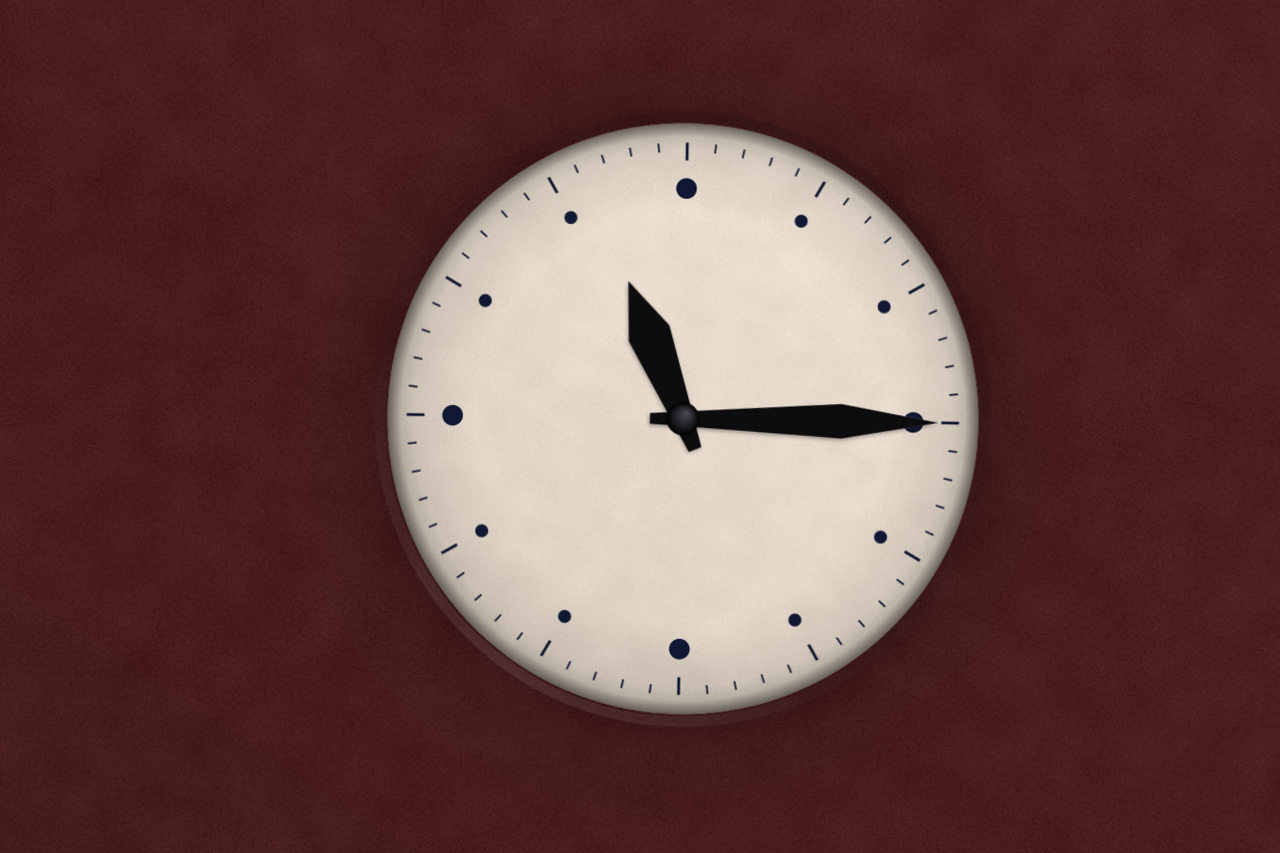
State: 11:15
